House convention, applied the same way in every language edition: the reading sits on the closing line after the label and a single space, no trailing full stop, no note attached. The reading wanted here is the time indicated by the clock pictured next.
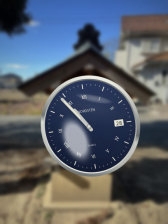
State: 10:54
